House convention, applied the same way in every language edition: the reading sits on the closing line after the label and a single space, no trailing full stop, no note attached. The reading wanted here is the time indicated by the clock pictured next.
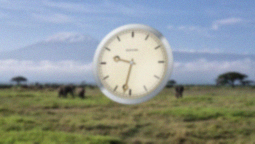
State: 9:32
